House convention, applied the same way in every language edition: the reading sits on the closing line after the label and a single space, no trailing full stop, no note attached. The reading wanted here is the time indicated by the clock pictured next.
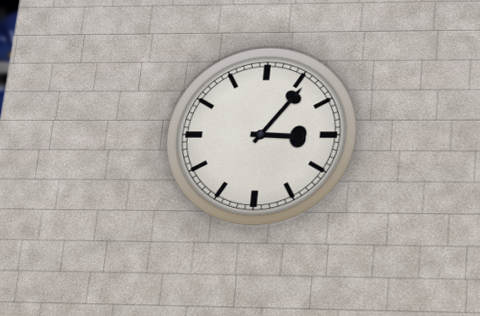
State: 3:06
